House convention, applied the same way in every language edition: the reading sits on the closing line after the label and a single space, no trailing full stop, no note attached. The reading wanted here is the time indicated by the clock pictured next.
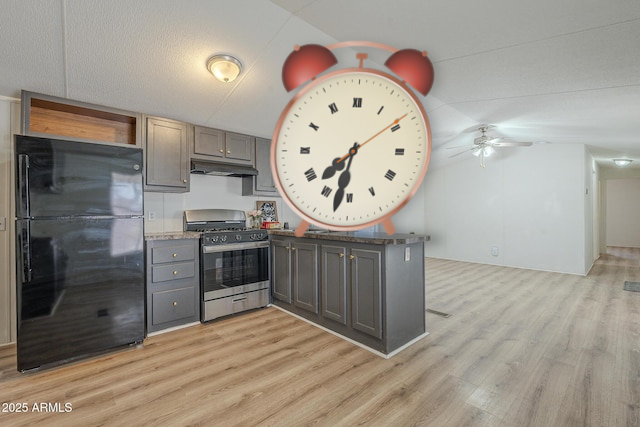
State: 7:32:09
